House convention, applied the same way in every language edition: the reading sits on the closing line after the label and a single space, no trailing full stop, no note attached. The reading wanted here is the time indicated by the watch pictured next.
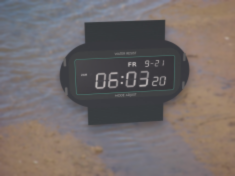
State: 6:03:20
